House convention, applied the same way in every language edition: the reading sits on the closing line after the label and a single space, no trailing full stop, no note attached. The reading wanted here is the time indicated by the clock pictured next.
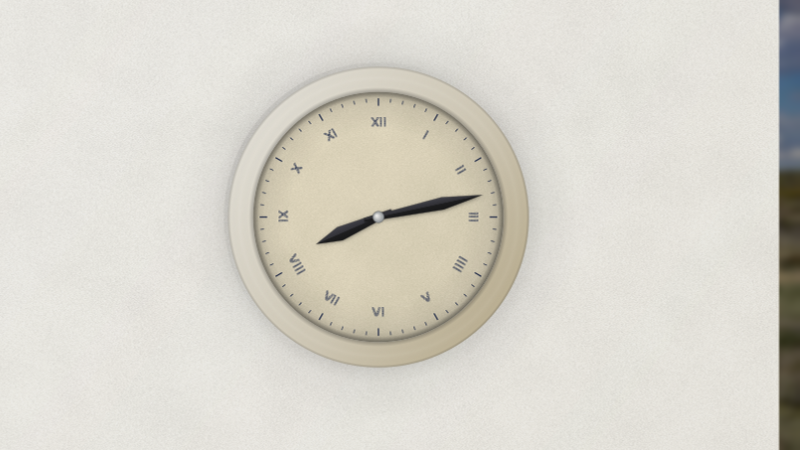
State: 8:13
